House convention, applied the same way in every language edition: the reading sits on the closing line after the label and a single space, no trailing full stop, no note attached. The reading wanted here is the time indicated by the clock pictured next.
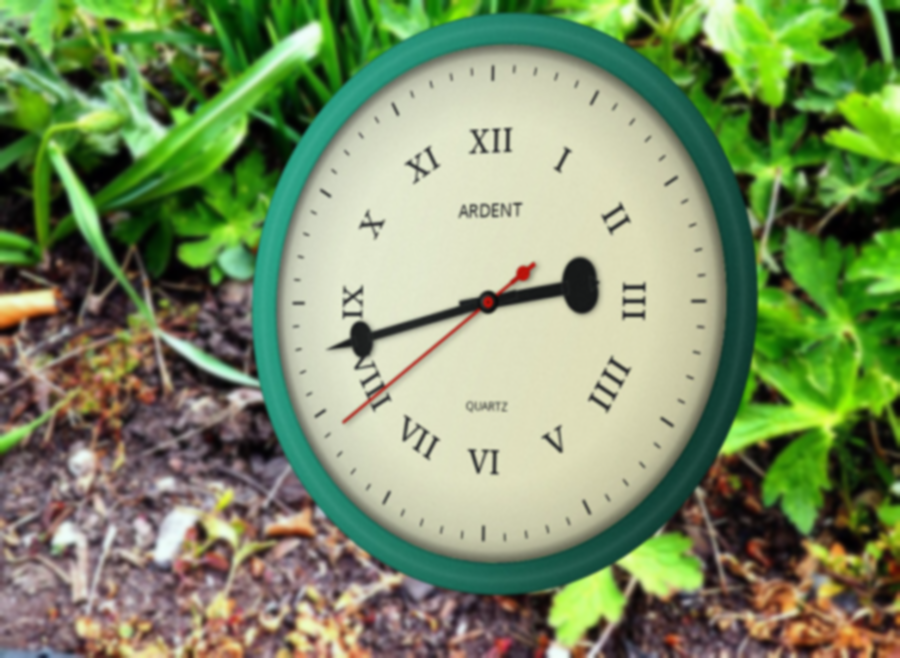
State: 2:42:39
